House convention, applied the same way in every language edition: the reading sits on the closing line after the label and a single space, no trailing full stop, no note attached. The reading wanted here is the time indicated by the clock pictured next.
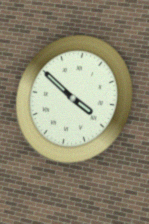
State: 3:50
